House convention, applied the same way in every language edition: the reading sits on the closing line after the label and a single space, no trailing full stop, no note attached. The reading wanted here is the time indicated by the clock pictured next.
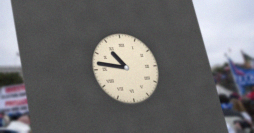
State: 10:47
